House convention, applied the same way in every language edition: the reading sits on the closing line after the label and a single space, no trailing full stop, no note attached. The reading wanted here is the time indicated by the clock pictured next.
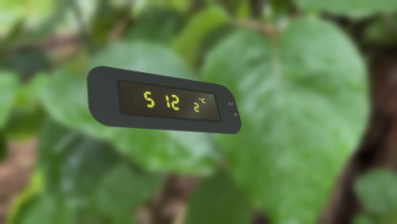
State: 5:12
